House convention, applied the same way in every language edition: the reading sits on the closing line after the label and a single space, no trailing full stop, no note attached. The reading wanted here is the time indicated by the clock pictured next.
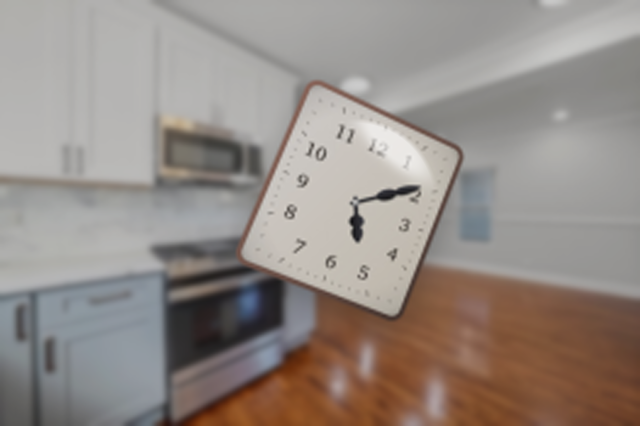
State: 5:09
